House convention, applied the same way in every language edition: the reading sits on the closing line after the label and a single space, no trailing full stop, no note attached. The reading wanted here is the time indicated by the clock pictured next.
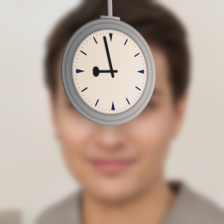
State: 8:58
